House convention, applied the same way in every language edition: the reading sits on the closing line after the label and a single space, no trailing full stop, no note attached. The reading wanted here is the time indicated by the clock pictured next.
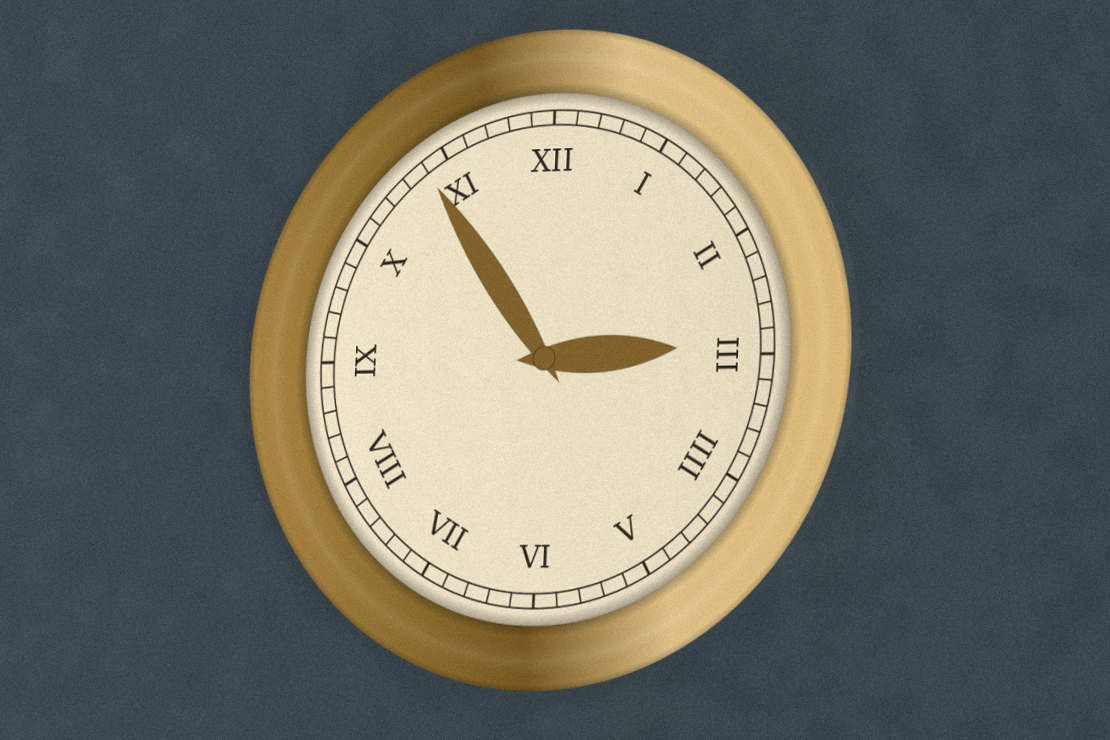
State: 2:54
